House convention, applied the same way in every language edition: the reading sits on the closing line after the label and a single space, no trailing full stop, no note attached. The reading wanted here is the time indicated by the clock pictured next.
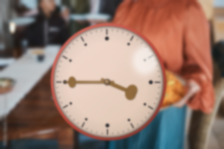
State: 3:45
